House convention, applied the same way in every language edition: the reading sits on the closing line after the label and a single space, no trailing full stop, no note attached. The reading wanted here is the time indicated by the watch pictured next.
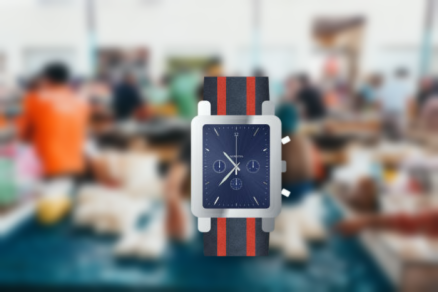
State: 10:37
